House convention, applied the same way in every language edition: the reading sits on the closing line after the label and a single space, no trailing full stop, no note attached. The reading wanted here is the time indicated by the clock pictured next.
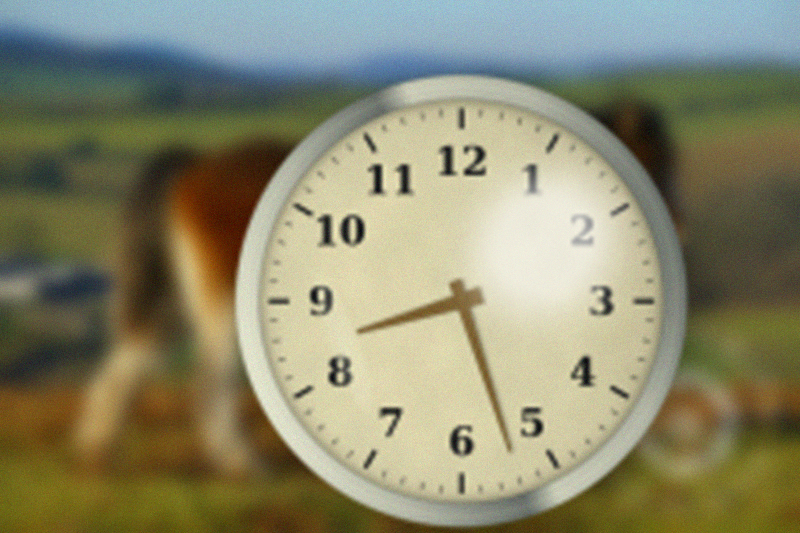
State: 8:27
